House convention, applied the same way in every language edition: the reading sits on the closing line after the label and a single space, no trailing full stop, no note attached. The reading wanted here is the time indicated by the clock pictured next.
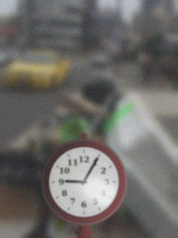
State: 9:05
